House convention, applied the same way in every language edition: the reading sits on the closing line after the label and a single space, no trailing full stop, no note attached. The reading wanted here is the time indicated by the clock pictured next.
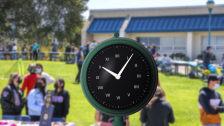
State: 10:06
